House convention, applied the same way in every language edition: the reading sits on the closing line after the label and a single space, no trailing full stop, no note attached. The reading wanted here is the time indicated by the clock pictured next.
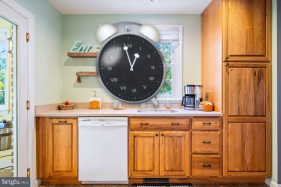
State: 12:58
